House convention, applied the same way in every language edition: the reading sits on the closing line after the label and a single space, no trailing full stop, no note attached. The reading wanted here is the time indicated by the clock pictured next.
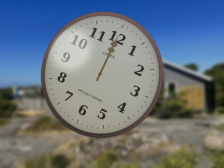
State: 12:00
